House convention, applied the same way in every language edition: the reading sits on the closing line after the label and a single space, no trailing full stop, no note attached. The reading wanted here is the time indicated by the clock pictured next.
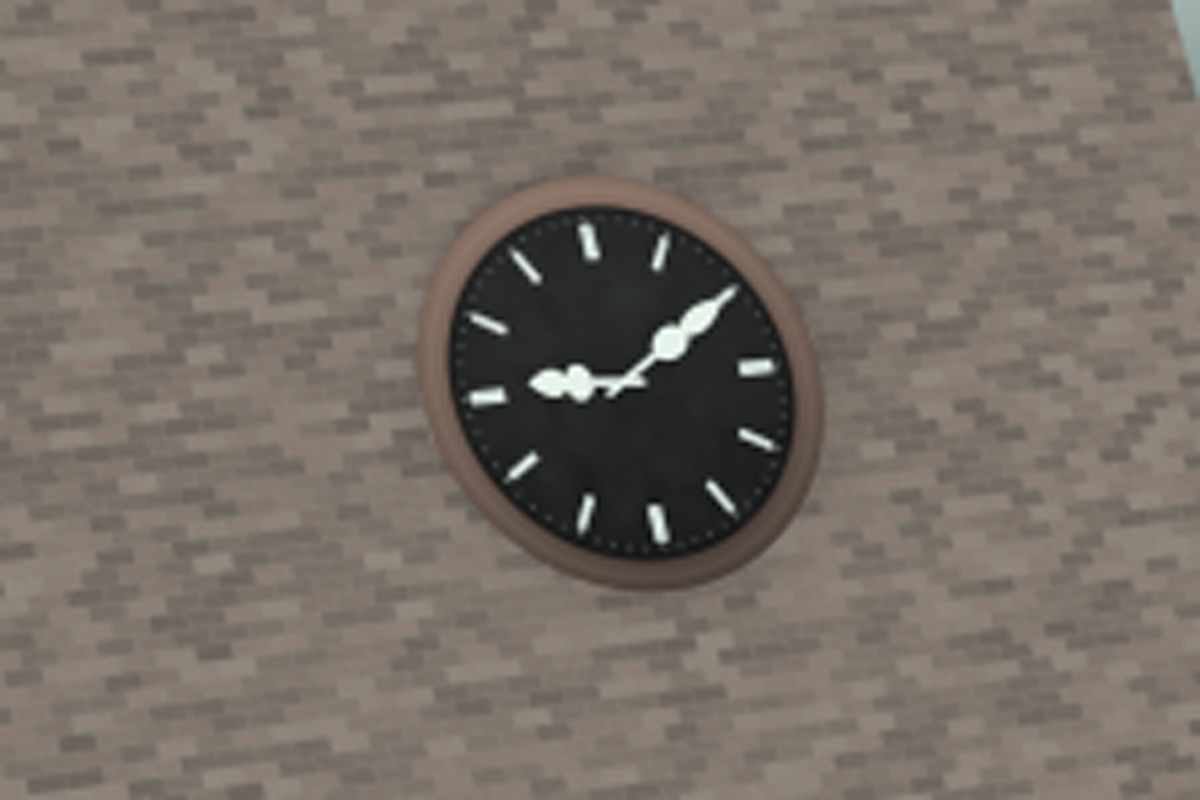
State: 9:10
